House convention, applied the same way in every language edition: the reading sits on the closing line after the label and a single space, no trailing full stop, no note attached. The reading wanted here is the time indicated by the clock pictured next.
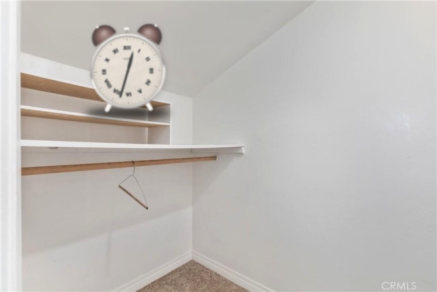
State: 12:33
